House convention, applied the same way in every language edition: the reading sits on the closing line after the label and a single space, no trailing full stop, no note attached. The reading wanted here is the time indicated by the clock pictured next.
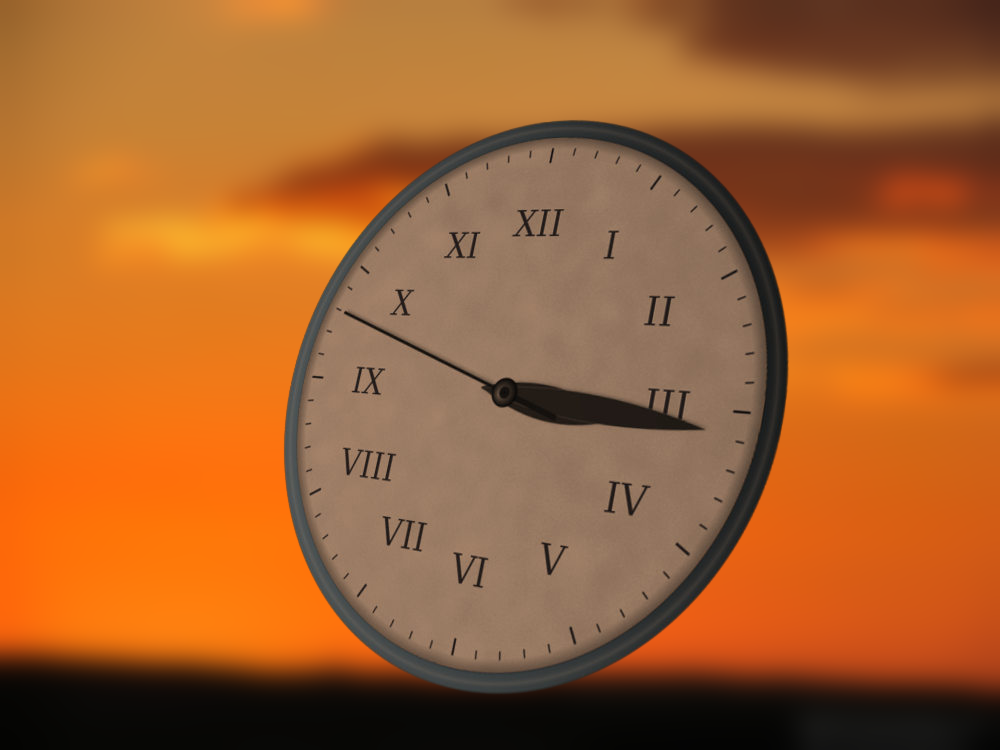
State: 3:15:48
